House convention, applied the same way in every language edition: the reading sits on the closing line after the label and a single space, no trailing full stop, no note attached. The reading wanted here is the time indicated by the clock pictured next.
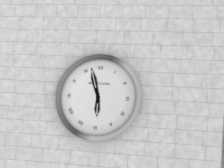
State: 5:57
